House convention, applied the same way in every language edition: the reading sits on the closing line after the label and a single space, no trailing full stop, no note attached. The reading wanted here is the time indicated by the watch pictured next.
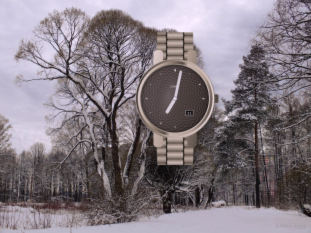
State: 7:02
